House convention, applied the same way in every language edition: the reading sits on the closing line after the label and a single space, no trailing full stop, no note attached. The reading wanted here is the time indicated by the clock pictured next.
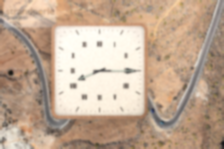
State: 8:15
